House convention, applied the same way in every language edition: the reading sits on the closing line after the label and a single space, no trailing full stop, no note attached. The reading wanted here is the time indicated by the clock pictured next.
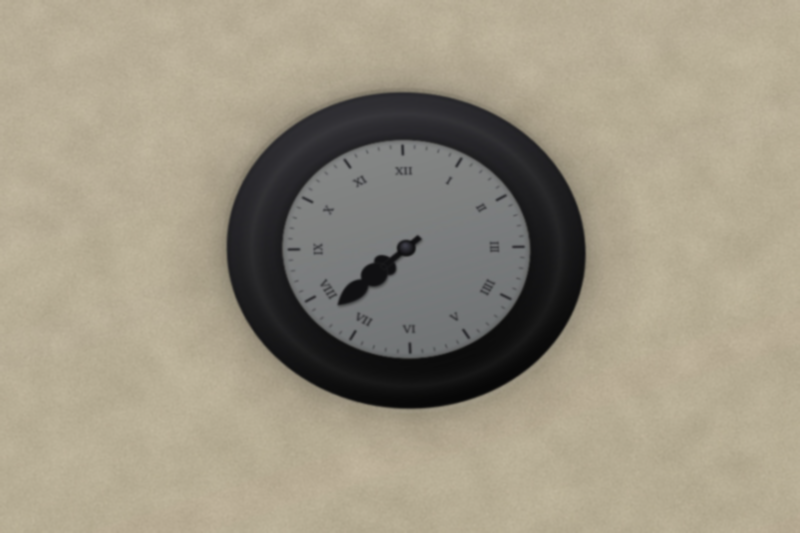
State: 7:38
